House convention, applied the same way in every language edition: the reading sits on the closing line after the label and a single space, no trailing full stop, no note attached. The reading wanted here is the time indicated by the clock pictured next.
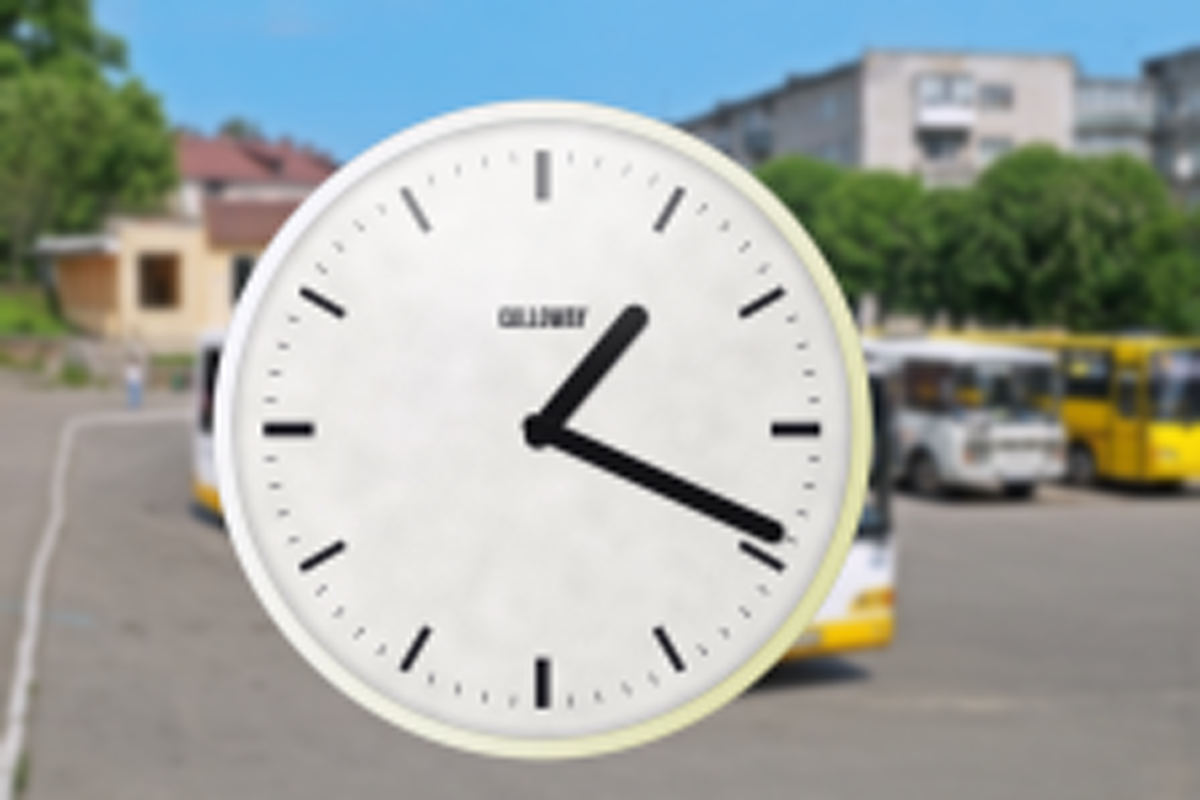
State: 1:19
